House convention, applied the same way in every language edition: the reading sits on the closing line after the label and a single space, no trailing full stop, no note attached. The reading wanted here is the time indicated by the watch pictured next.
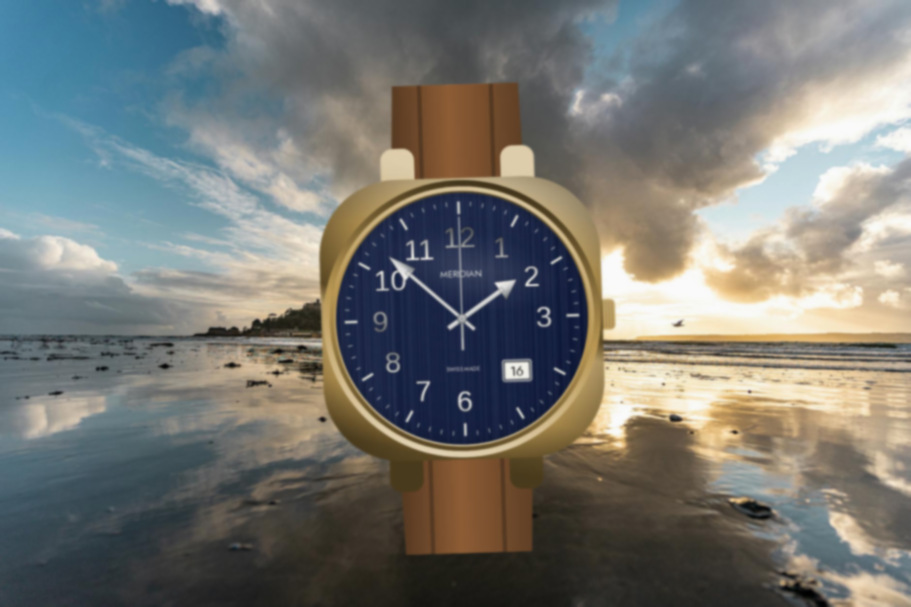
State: 1:52:00
